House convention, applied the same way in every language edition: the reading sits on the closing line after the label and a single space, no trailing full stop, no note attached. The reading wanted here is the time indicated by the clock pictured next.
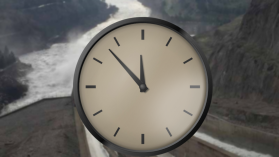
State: 11:53
